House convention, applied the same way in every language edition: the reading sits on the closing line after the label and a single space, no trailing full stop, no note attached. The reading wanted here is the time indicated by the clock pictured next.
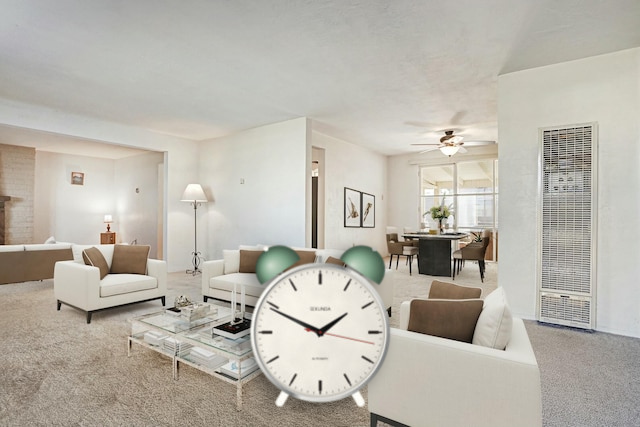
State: 1:49:17
